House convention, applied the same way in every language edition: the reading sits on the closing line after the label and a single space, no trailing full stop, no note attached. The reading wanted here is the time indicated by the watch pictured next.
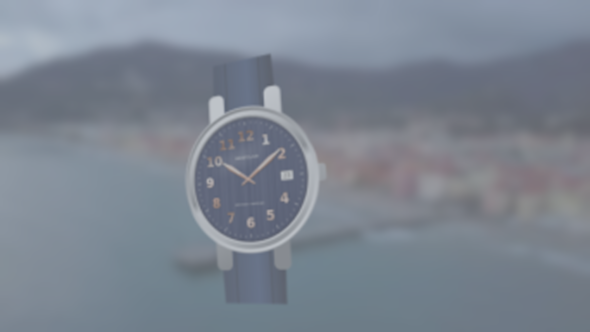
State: 10:09
